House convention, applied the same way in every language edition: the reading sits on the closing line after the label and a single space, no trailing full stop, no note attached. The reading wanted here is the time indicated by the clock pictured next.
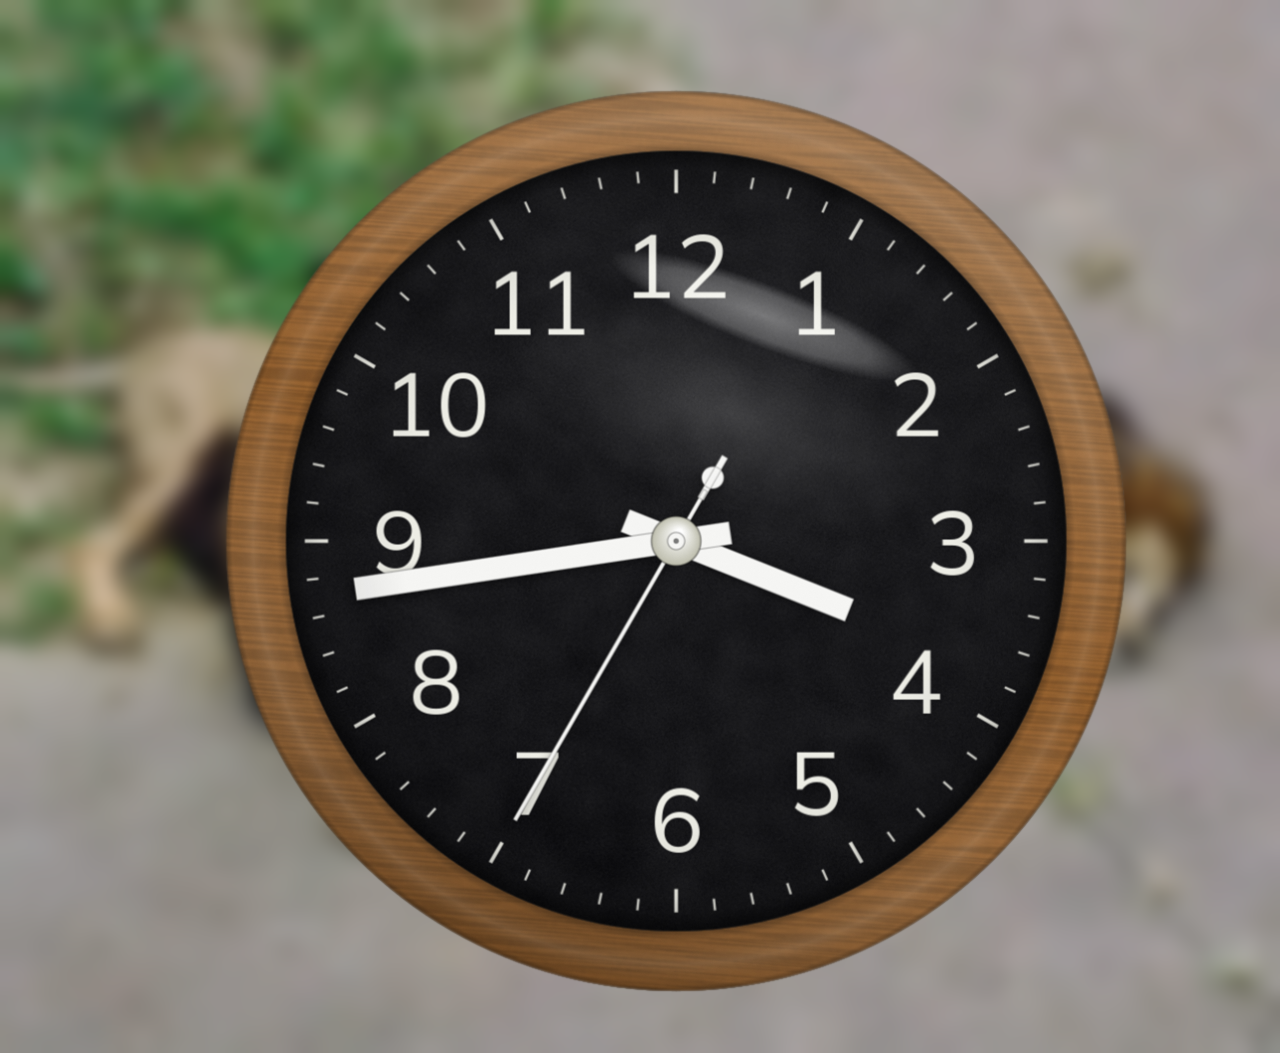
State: 3:43:35
